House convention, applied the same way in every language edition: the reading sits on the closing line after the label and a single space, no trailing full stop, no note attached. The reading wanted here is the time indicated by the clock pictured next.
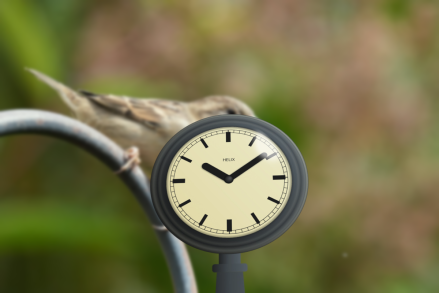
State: 10:09
